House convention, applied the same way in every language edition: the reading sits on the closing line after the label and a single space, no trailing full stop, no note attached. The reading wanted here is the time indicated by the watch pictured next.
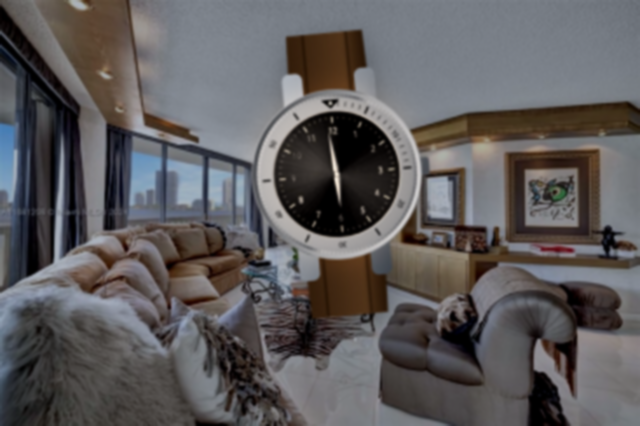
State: 5:59
